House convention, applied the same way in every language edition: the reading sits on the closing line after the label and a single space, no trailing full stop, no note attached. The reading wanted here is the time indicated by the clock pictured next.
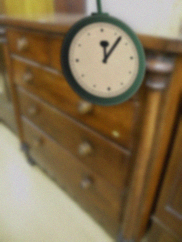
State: 12:07
